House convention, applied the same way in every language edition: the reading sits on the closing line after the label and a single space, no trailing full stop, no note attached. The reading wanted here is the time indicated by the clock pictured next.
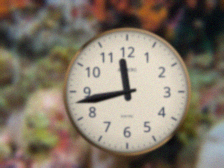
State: 11:43
